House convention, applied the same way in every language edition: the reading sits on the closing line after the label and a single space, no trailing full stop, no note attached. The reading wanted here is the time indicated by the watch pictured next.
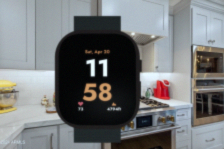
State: 11:58
